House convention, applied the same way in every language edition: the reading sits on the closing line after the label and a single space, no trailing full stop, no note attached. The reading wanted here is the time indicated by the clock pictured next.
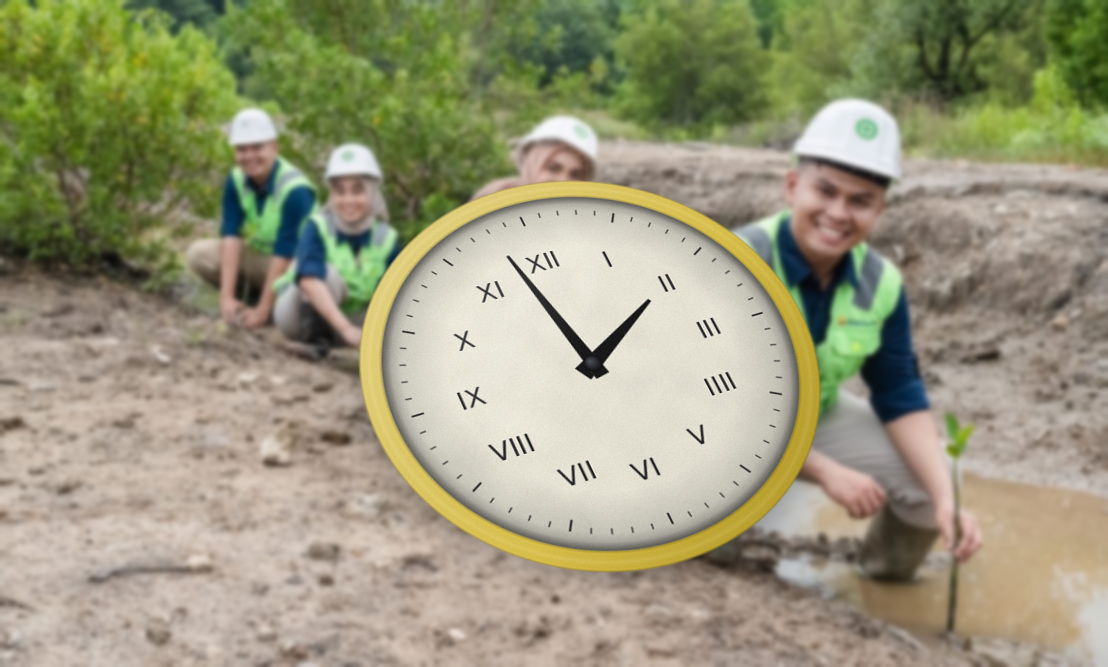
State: 1:58
